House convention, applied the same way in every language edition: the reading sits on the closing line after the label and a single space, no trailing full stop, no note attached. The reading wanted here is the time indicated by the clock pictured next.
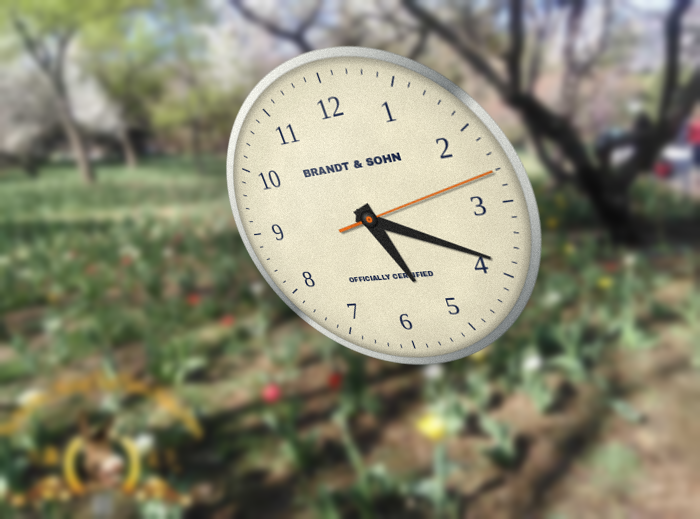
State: 5:19:13
